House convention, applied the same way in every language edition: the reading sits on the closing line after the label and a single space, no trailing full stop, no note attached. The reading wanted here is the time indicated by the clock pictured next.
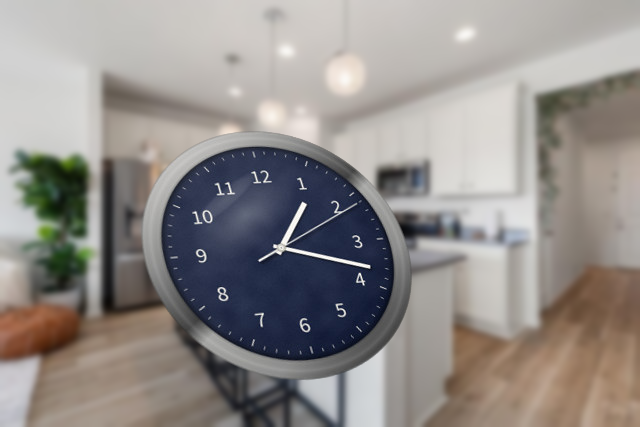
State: 1:18:11
